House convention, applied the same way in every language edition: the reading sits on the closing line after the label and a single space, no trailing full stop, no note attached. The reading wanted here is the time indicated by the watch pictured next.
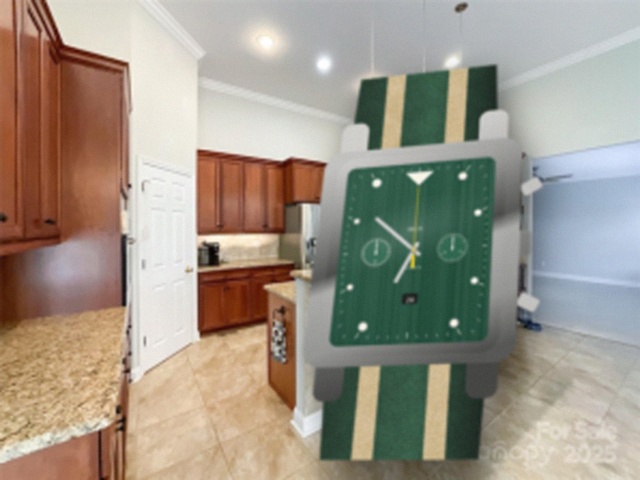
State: 6:52
